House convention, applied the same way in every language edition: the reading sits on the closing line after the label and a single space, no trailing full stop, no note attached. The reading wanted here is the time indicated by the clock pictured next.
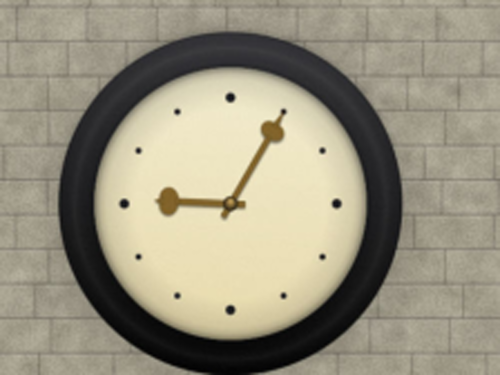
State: 9:05
